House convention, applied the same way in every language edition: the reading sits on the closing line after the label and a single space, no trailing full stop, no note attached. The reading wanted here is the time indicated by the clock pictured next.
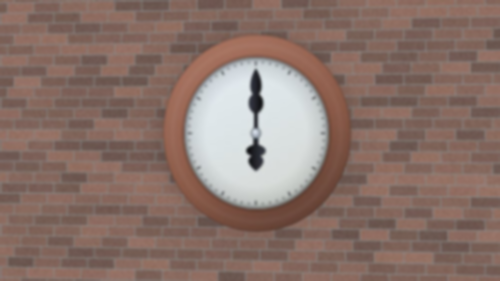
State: 6:00
